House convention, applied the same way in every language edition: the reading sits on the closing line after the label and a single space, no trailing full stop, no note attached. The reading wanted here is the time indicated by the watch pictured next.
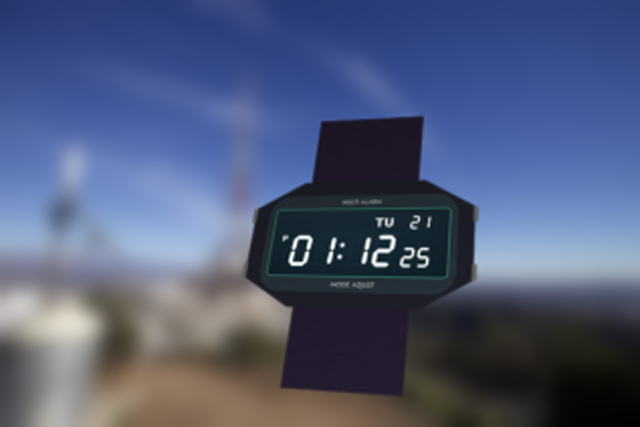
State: 1:12:25
